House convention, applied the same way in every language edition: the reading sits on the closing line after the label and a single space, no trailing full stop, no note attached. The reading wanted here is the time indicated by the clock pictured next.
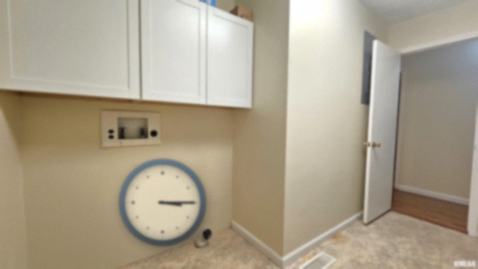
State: 3:15
